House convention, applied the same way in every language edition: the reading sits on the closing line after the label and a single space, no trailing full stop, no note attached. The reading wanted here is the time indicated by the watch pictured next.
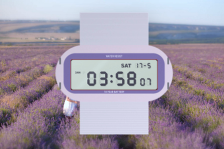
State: 3:58:07
